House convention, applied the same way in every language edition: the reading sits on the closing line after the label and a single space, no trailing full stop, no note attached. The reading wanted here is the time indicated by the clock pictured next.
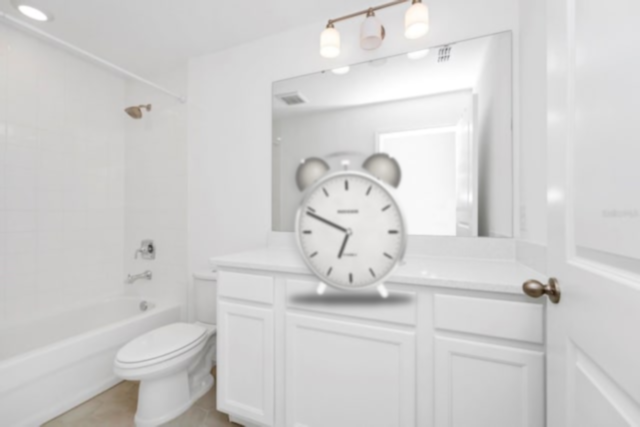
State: 6:49
